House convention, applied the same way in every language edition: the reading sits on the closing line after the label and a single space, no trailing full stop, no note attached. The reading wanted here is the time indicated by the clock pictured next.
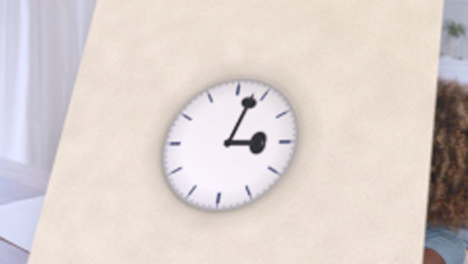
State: 3:03
